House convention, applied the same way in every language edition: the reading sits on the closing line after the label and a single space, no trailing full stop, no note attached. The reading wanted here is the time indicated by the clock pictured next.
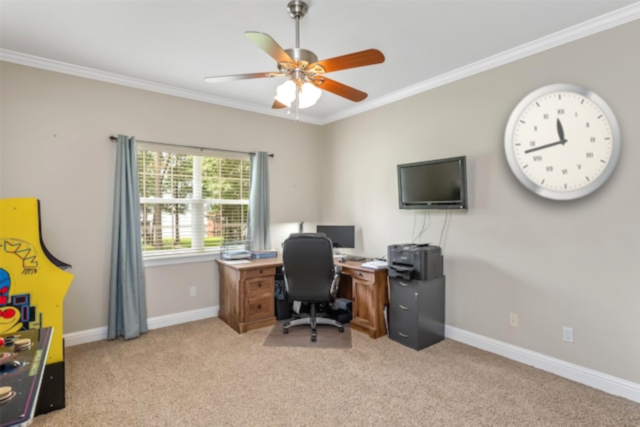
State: 11:43
